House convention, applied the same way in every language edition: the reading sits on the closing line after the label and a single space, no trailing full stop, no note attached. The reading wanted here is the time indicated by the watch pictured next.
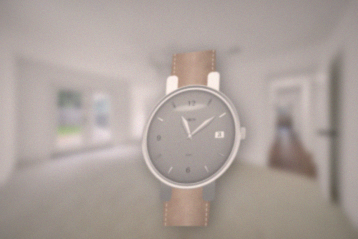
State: 11:09
